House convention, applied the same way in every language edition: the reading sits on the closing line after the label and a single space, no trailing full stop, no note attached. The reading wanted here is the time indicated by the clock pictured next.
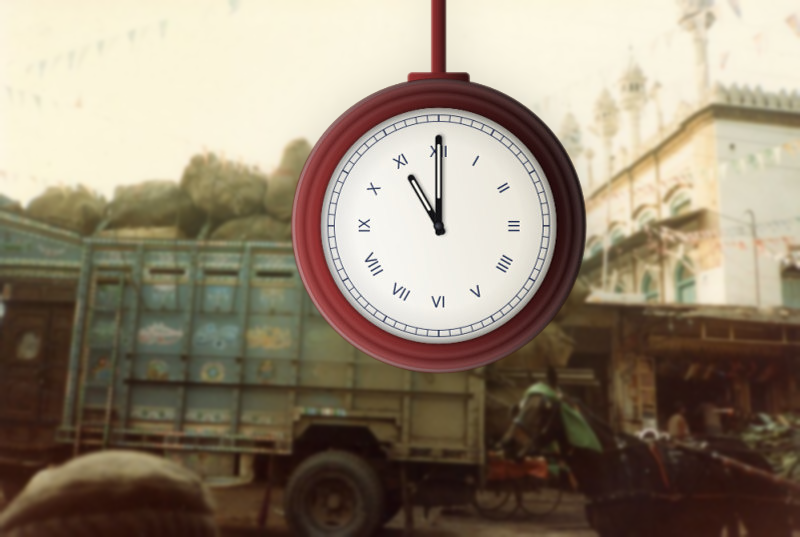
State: 11:00
